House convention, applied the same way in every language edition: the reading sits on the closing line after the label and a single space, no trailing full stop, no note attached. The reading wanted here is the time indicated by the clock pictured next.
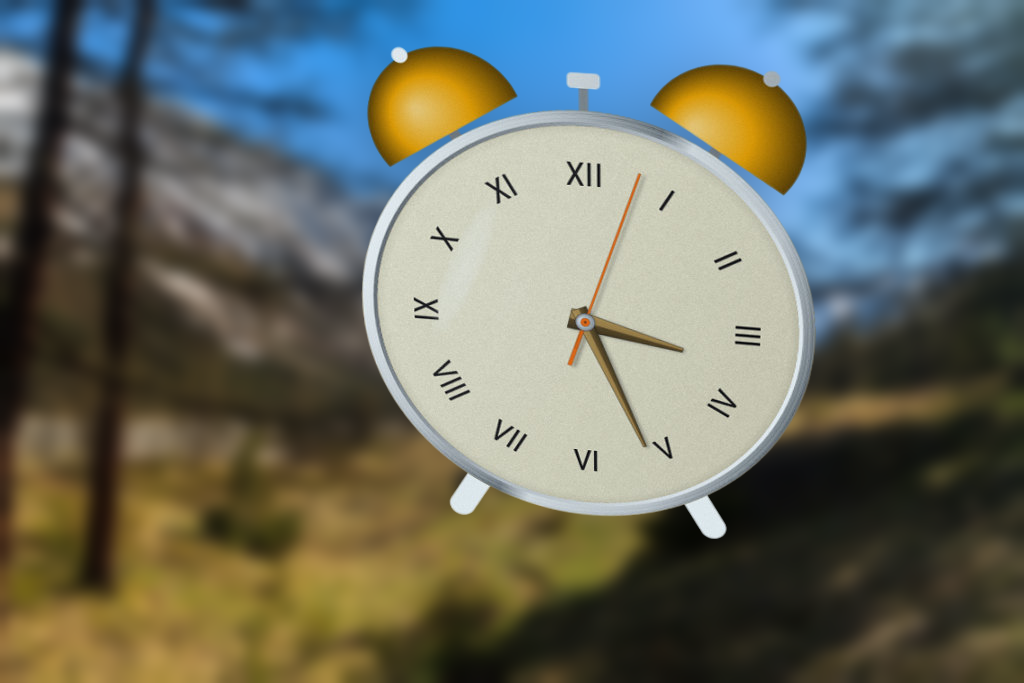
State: 3:26:03
